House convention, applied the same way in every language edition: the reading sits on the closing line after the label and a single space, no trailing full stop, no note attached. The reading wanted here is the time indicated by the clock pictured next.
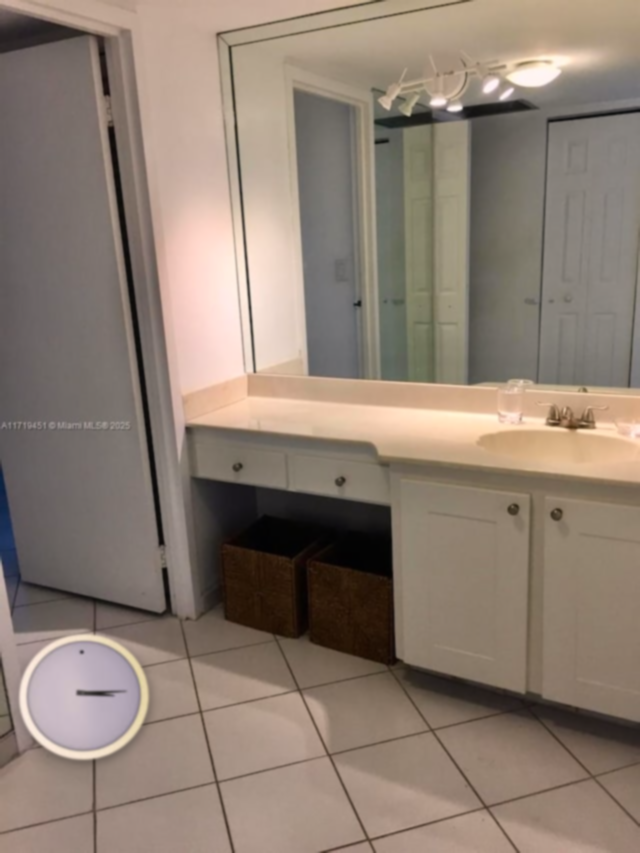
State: 3:15
